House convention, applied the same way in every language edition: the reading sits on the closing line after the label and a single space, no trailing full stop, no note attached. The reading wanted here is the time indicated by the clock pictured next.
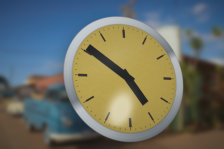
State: 4:51
